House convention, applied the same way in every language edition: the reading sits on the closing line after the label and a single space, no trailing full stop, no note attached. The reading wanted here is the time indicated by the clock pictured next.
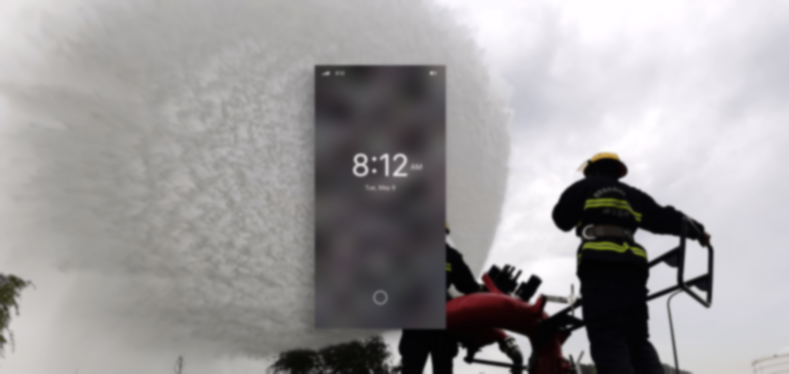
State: 8:12
